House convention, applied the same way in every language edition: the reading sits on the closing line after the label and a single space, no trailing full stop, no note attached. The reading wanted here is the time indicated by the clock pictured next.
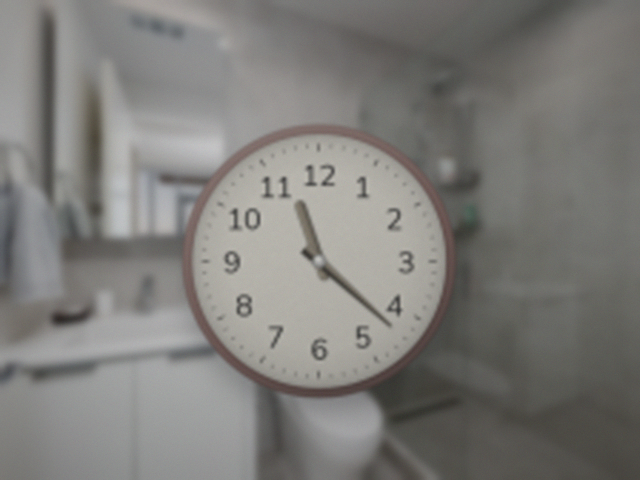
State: 11:22
